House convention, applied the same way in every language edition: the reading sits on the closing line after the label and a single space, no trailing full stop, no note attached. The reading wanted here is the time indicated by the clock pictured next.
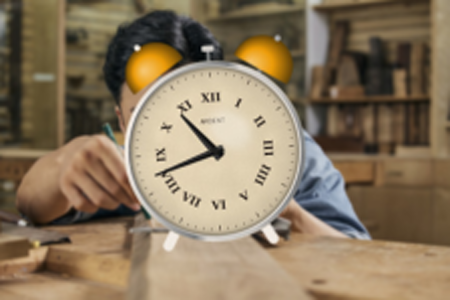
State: 10:42
